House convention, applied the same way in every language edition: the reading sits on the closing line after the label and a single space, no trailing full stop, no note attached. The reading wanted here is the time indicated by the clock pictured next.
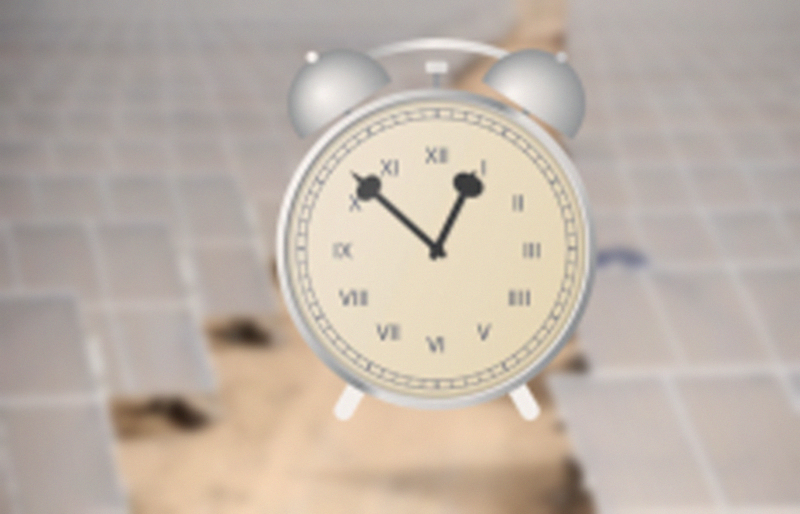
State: 12:52
